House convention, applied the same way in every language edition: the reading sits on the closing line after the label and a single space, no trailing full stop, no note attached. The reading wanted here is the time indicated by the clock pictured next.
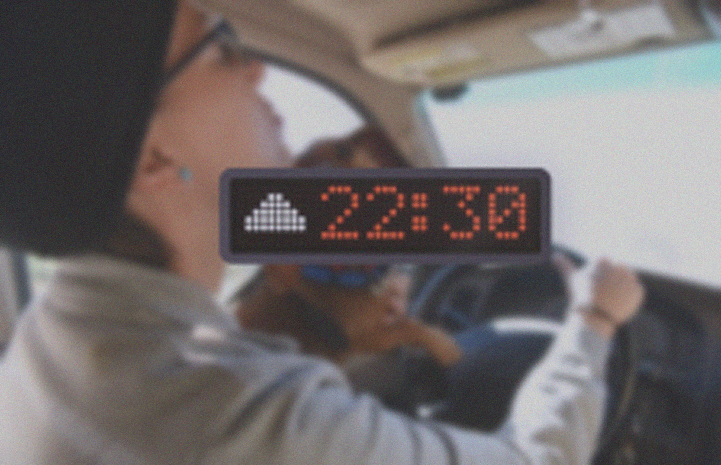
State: 22:30
